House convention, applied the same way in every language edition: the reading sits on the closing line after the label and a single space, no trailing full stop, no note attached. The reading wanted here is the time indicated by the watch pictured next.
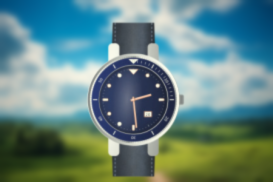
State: 2:29
